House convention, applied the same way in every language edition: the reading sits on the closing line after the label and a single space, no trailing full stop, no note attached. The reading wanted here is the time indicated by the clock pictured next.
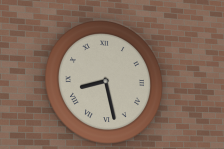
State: 8:28
